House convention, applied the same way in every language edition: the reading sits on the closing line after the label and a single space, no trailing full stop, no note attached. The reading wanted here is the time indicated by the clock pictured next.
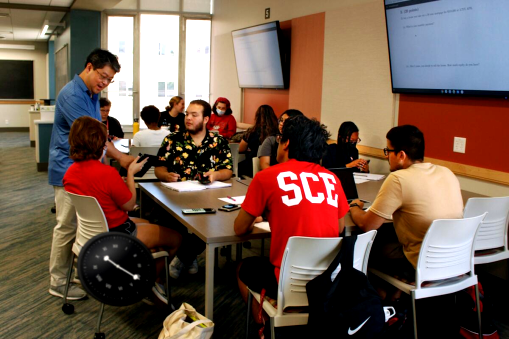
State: 10:21
